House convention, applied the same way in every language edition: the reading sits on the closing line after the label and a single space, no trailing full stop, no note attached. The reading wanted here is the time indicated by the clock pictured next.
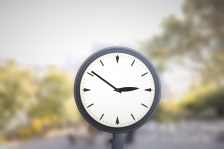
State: 2:51
